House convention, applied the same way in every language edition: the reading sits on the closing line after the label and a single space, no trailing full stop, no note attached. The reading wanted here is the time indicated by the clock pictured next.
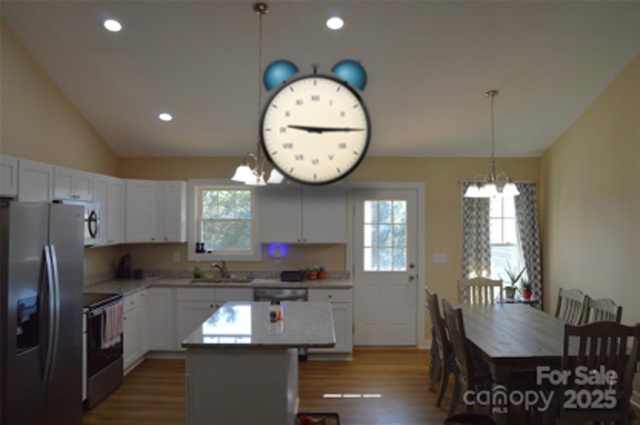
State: 9:15
